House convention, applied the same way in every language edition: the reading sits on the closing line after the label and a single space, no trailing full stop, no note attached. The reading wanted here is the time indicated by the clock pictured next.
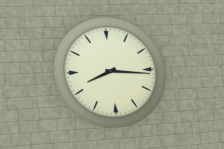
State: 8:16
